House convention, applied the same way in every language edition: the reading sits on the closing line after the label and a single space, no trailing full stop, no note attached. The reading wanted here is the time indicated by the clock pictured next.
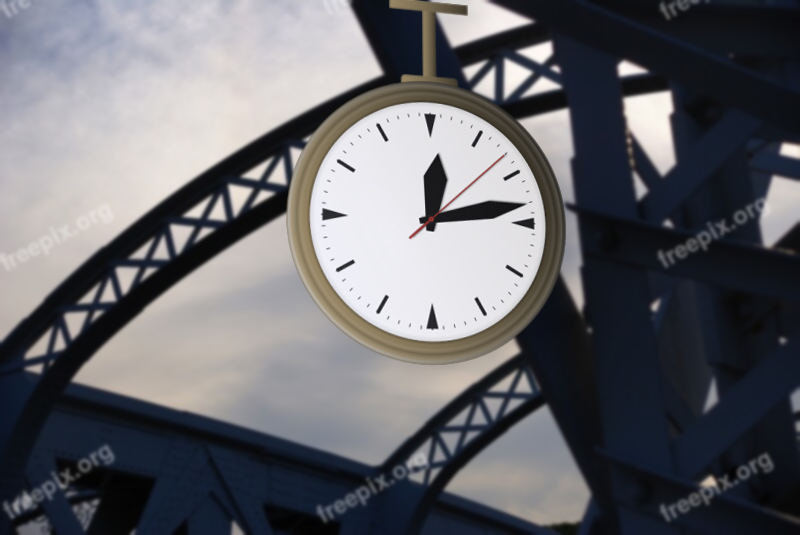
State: 12:13:08
